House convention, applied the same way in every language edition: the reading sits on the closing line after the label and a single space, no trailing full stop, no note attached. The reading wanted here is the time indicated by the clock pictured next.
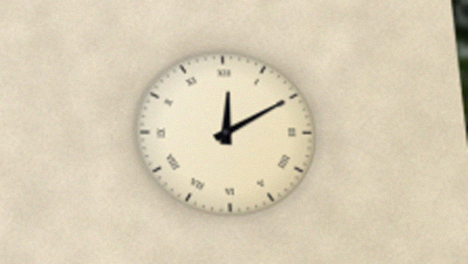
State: 12:10
